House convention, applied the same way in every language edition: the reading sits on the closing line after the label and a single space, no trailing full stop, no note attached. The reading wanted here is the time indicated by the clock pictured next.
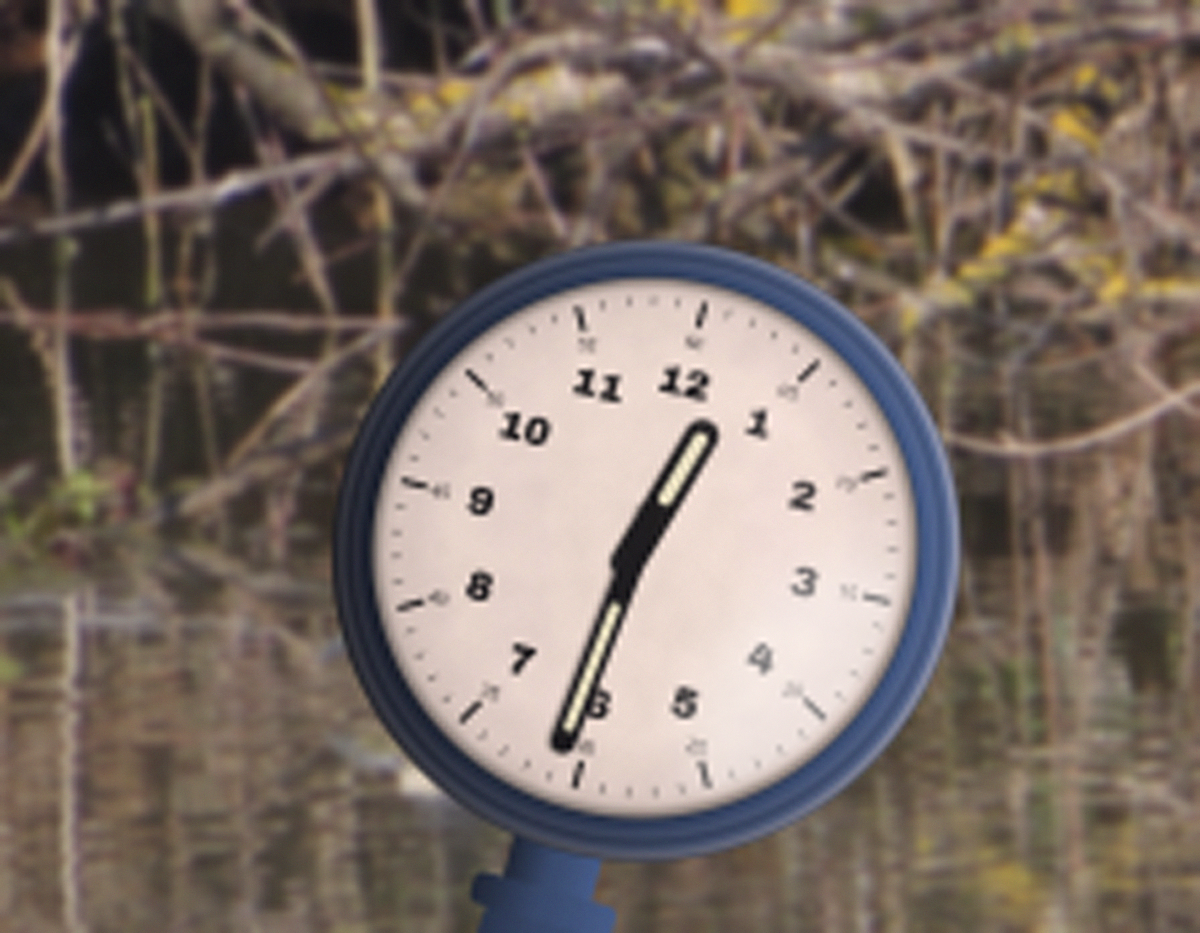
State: 12:31
